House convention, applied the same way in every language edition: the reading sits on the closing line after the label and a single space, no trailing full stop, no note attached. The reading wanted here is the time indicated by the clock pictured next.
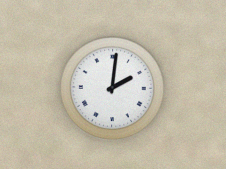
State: 2:01
